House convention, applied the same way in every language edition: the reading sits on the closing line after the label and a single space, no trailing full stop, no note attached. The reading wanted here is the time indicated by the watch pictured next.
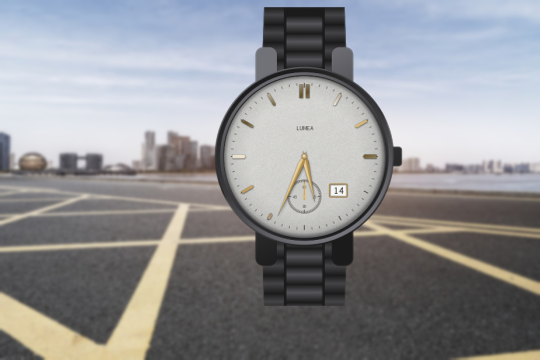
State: 5:34
